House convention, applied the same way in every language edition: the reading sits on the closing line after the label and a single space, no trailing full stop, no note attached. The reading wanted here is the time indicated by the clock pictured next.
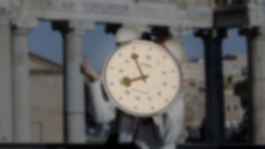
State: 7:54
